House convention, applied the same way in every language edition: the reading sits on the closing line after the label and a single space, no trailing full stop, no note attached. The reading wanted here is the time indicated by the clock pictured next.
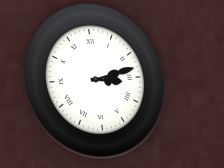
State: 3:13
